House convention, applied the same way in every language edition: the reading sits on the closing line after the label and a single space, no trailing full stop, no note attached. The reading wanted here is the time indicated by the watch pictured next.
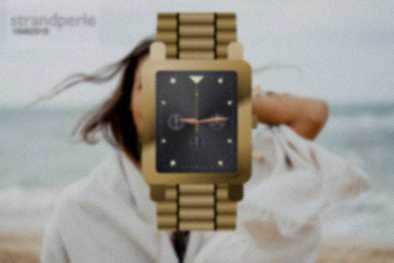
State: 9:14
